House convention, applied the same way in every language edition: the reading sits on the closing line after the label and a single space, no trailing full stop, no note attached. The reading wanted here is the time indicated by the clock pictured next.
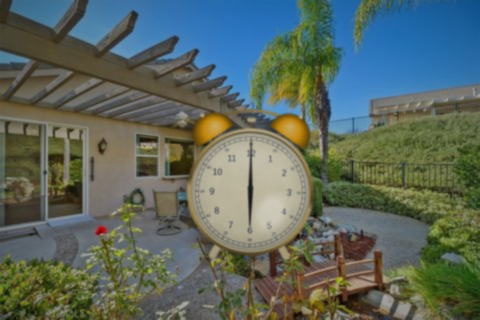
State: 6:00
